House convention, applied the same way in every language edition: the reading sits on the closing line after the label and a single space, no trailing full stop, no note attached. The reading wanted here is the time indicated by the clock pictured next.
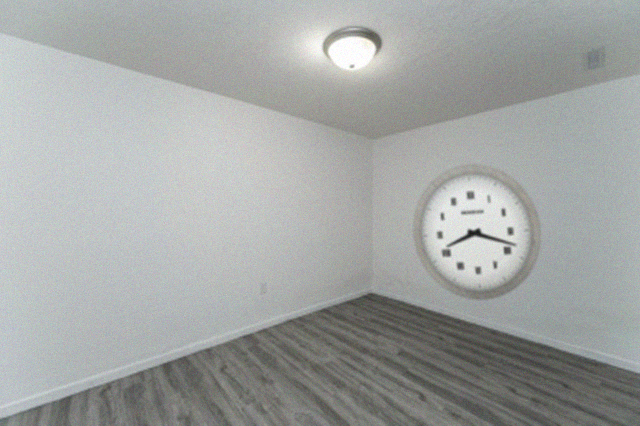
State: 8:18
